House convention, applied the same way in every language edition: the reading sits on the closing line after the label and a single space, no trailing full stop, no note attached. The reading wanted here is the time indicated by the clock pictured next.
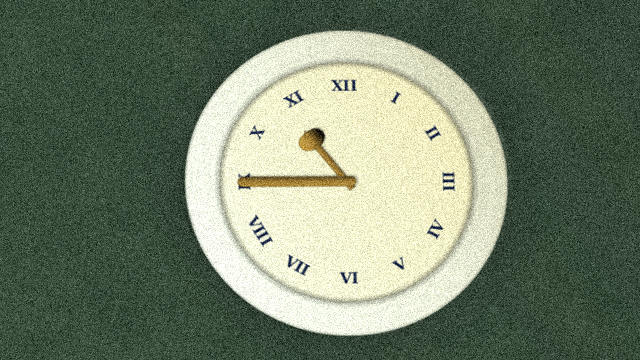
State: 10:45
